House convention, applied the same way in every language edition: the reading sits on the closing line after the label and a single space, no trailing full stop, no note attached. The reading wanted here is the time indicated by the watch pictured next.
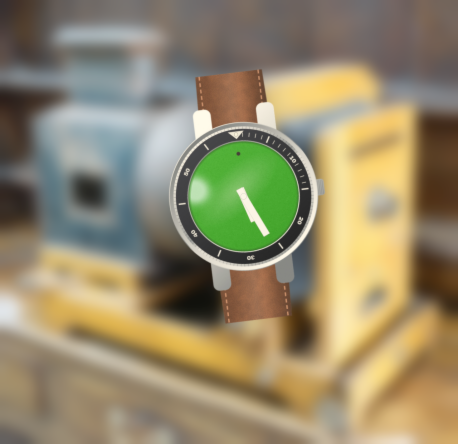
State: 5:26
